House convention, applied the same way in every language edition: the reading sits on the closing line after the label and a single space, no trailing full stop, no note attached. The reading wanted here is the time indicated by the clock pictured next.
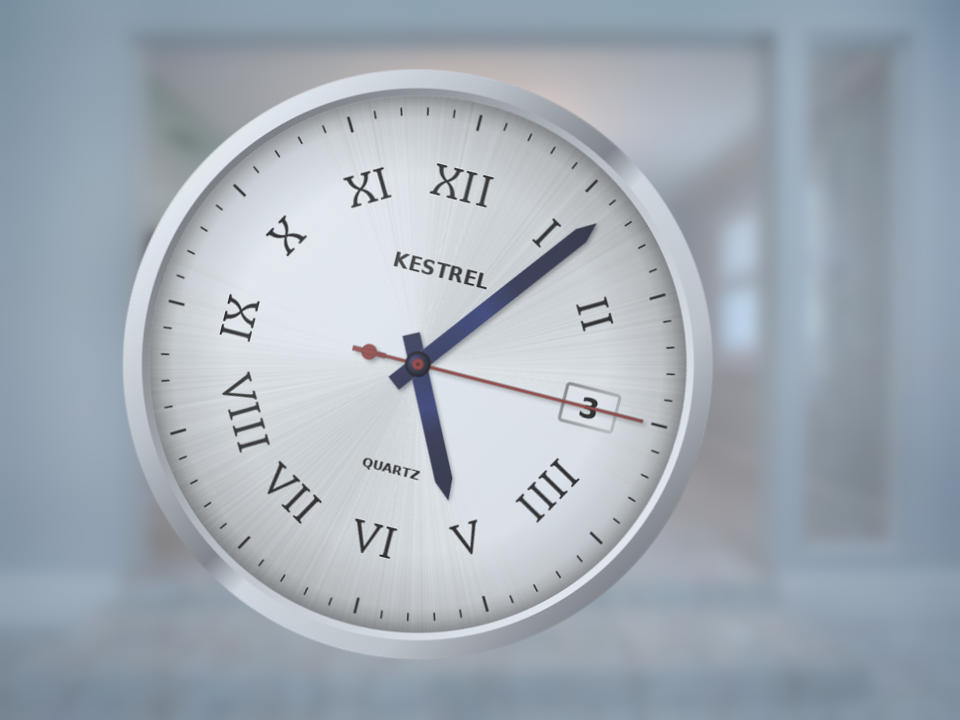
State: 5:06:15
